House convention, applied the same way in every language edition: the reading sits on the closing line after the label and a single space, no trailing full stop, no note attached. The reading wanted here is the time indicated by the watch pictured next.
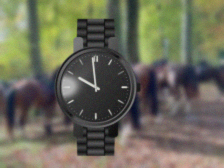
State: 9:59
